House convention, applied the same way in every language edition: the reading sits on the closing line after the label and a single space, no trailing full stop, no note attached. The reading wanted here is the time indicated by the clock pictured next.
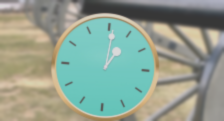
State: 1:01
